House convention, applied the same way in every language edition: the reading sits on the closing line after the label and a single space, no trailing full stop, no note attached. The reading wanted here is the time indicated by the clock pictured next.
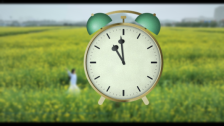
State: 10:59
